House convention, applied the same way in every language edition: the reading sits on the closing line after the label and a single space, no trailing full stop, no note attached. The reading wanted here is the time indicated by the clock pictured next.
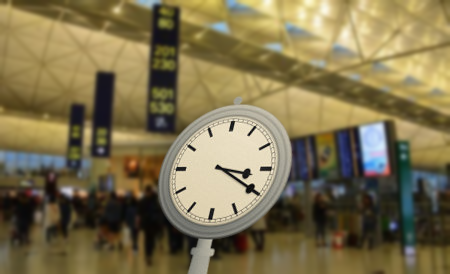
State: 3:20
